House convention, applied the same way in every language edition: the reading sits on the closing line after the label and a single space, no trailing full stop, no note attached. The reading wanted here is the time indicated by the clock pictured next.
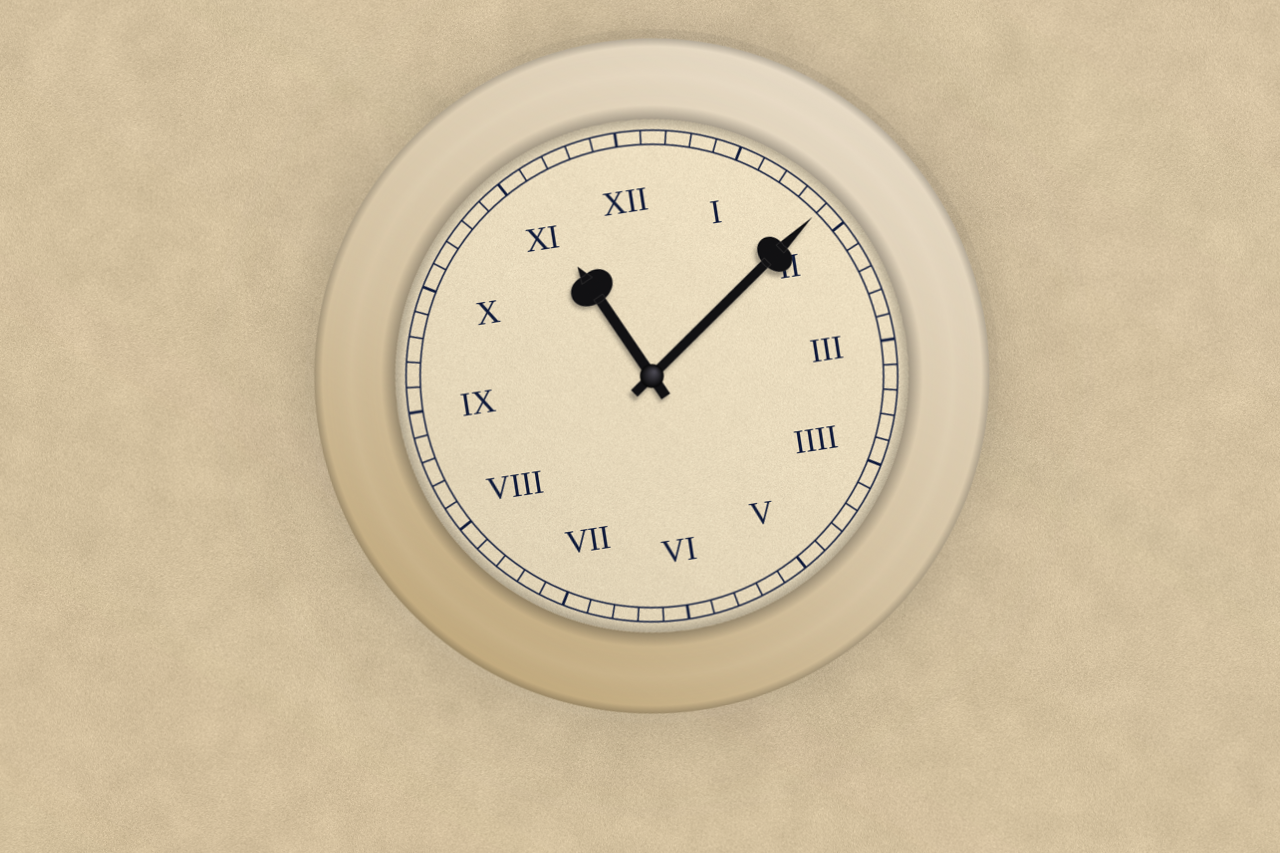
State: 11:09
